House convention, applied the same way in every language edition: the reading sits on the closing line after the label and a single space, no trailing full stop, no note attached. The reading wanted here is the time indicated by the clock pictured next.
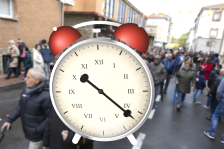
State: 10:22
